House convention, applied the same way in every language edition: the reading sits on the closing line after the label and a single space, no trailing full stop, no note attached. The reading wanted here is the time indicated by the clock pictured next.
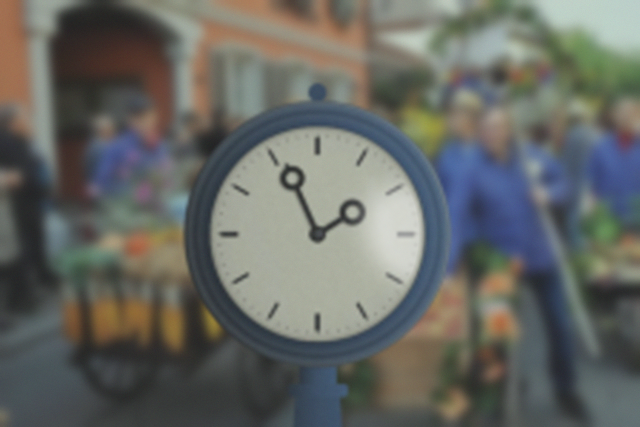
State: 1:56
